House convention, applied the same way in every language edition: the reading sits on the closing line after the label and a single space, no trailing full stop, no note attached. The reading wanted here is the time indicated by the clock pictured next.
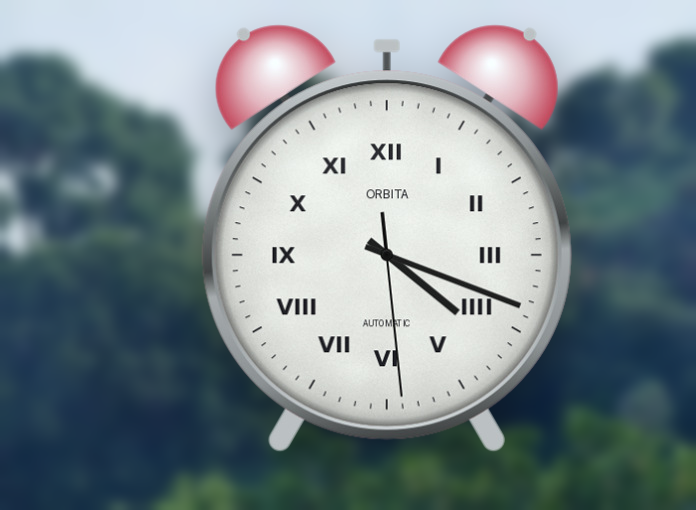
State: 4:18:29
